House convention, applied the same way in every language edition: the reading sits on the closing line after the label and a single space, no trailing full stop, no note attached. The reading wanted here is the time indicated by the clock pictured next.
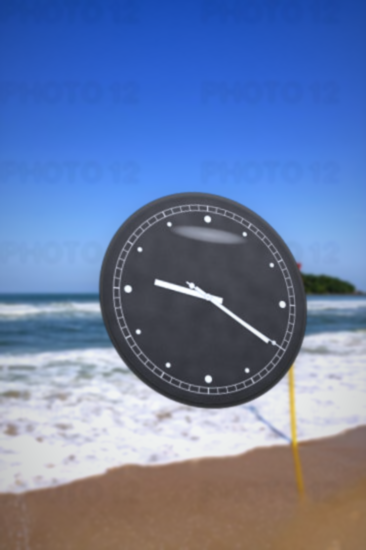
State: 9:20:20
